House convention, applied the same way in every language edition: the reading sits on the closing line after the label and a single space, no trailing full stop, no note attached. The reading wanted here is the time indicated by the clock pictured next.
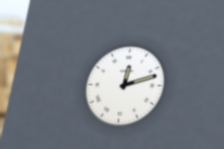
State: 12:12
